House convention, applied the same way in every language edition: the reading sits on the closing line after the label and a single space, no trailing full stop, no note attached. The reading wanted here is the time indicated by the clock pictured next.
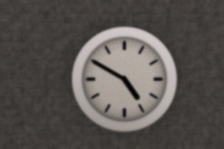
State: 4:50
